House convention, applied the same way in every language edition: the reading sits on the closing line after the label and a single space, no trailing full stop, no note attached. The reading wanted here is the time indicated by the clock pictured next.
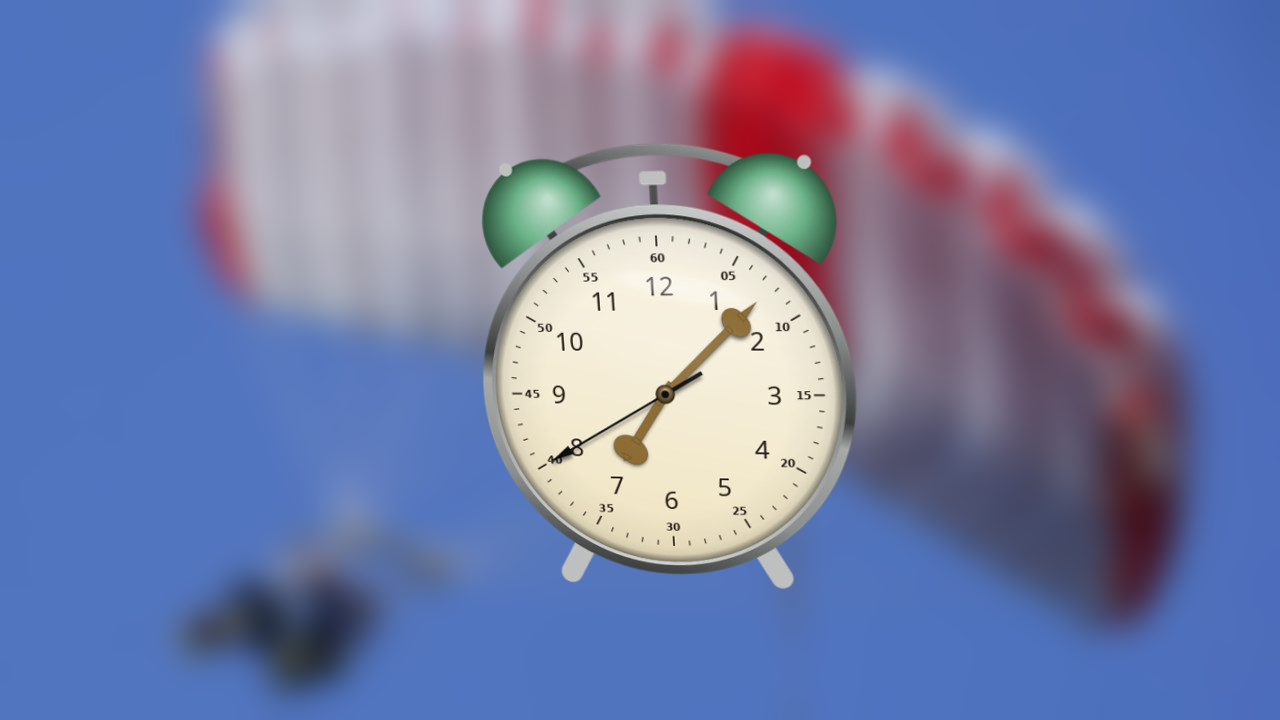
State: 7:07:40
